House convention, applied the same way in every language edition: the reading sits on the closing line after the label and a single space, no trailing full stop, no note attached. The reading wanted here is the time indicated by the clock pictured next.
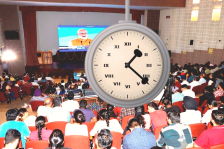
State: 1:22
